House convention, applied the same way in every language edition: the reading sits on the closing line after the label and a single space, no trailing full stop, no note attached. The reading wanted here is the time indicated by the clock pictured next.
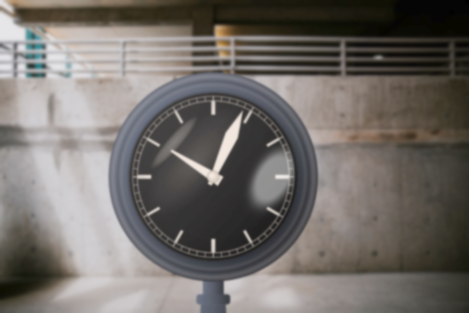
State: 10:04
